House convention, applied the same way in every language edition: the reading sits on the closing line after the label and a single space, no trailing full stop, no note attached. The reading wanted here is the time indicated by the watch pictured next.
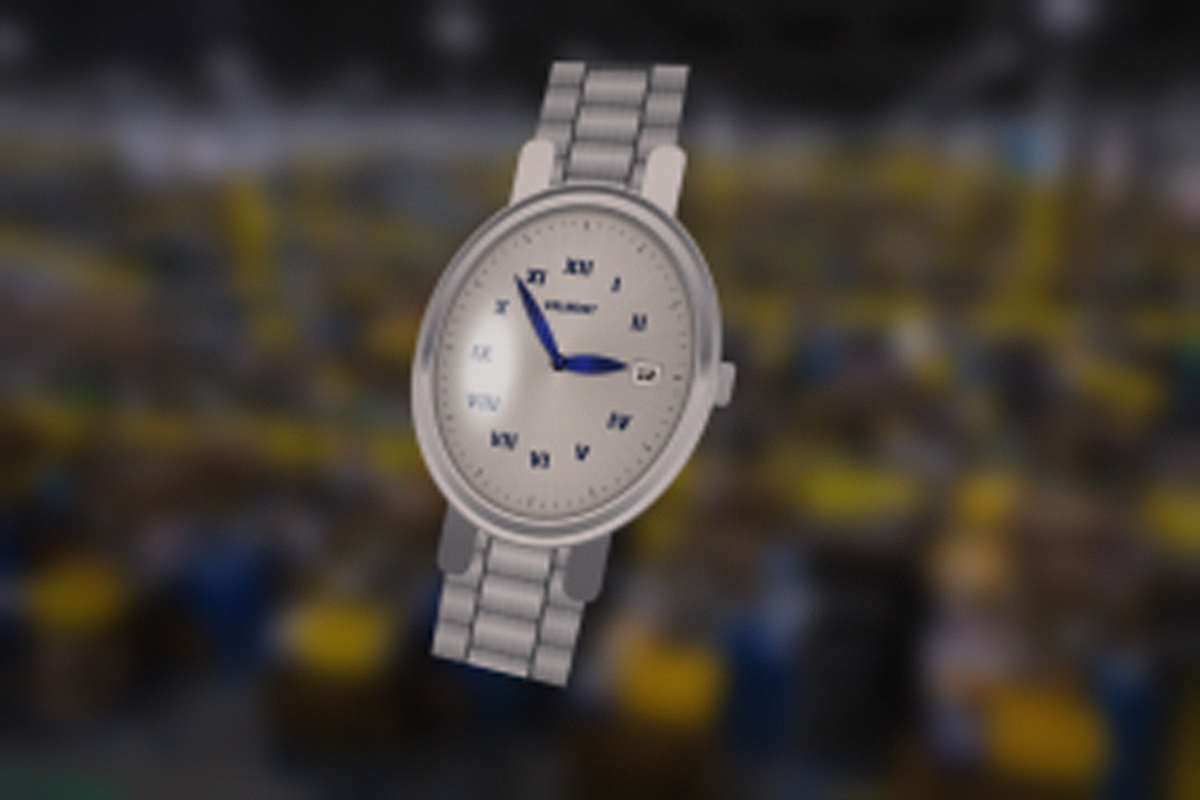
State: 2:53
